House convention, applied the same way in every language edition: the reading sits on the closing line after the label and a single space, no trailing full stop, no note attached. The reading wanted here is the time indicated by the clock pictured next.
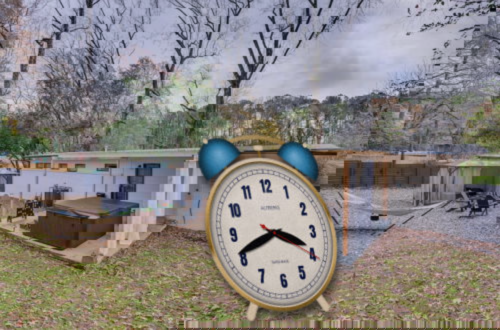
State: 3:41:20
